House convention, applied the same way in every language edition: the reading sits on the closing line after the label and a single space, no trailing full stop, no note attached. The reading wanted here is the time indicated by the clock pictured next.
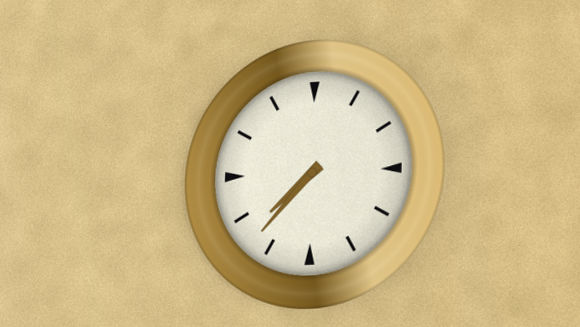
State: 7:37
